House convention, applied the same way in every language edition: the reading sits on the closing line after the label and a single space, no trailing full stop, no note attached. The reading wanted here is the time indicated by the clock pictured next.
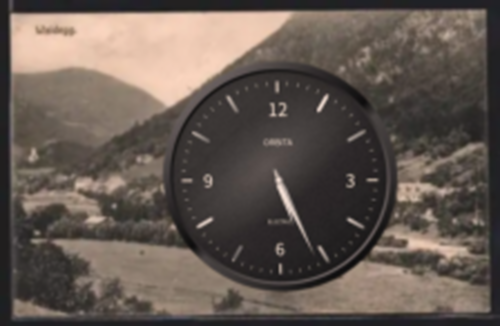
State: 5:26
